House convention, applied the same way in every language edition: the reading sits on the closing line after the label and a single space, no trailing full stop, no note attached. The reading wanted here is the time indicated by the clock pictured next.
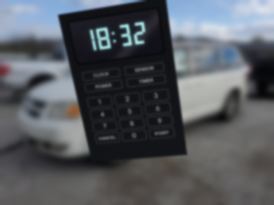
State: 18:32
